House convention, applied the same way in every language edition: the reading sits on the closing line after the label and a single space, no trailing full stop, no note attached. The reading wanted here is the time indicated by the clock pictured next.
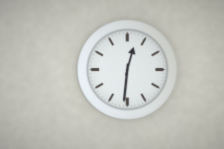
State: 12:31
